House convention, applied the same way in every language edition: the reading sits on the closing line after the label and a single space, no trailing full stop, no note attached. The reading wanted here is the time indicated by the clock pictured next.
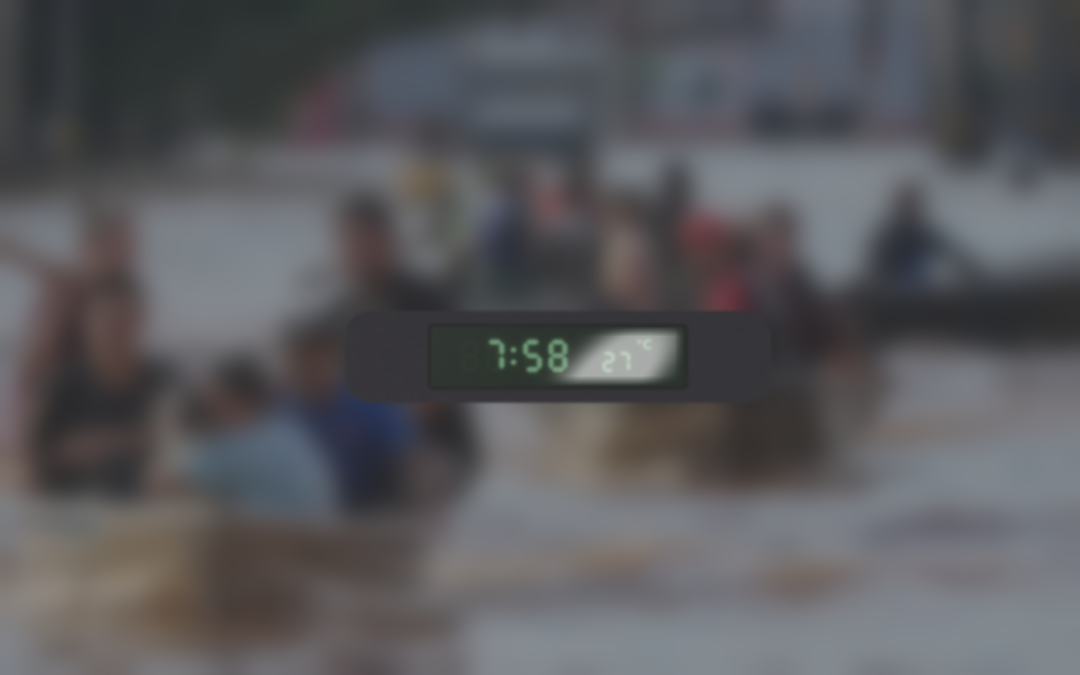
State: 7:58
